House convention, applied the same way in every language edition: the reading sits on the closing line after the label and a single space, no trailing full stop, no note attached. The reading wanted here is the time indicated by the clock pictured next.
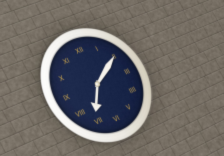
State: 7:10
